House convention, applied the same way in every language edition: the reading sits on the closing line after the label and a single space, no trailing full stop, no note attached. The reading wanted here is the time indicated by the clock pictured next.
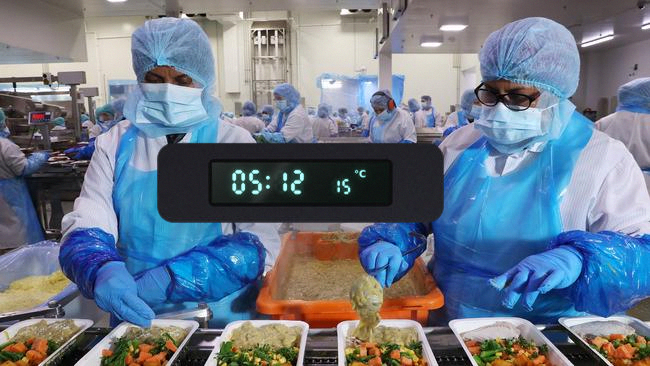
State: 5:12
